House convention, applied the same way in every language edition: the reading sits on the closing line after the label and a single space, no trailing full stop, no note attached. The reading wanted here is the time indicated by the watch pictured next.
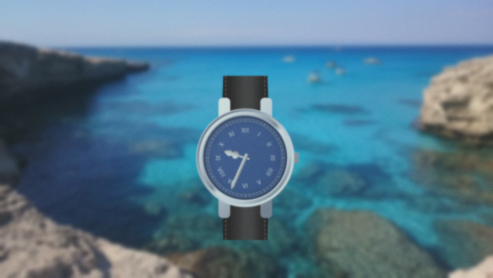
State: 9:34
